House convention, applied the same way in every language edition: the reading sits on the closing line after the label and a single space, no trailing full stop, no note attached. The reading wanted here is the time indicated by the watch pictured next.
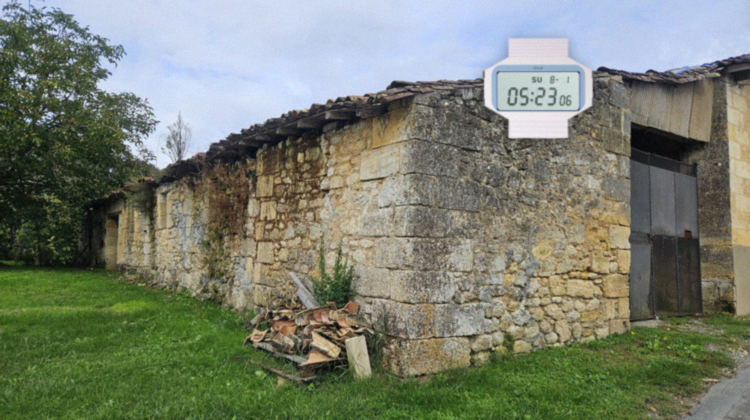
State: 5:23:06
